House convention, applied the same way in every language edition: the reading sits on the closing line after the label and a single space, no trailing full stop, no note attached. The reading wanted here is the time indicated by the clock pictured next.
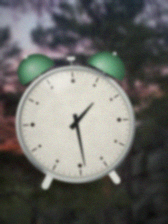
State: 1:29
